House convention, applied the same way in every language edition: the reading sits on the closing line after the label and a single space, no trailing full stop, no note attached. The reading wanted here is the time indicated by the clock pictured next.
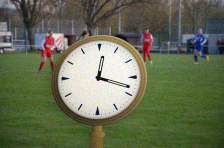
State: 12:18
